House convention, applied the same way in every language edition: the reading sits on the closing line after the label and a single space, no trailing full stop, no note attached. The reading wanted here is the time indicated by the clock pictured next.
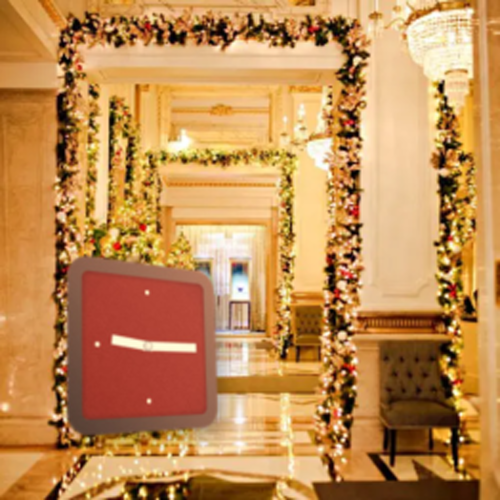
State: 9:15
